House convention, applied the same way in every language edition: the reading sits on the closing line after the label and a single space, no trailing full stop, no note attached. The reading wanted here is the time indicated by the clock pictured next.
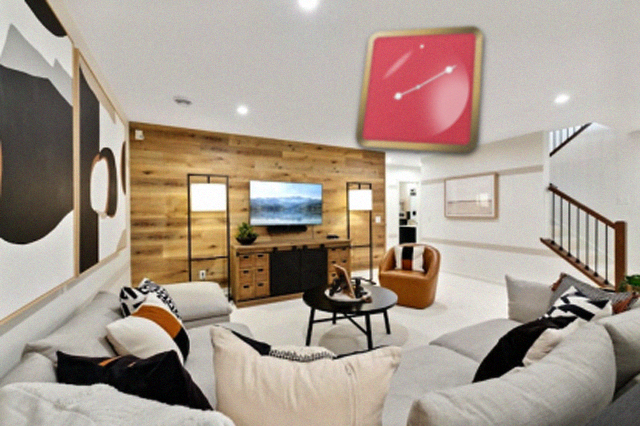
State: 8:10
